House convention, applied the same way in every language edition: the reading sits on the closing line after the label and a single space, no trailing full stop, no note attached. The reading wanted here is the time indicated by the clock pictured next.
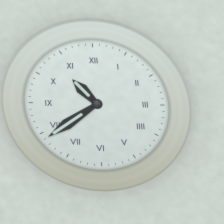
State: 10:39
